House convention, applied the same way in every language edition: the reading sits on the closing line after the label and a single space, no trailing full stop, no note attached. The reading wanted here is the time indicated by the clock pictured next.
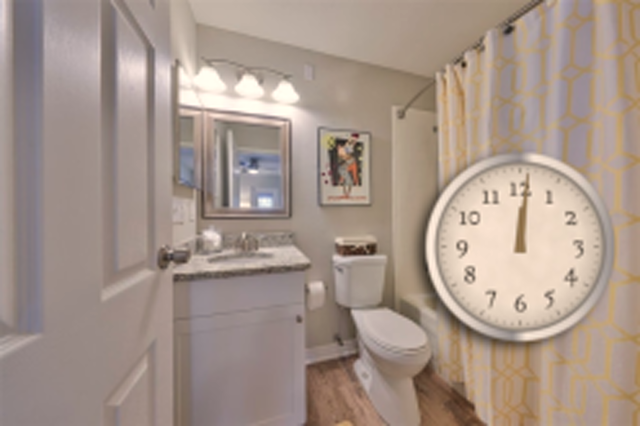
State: 12:01
